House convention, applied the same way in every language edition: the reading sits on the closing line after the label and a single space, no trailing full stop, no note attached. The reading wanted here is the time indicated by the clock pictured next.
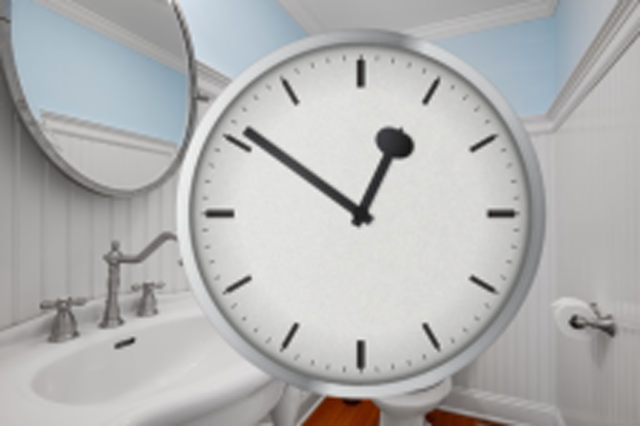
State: 12:51
